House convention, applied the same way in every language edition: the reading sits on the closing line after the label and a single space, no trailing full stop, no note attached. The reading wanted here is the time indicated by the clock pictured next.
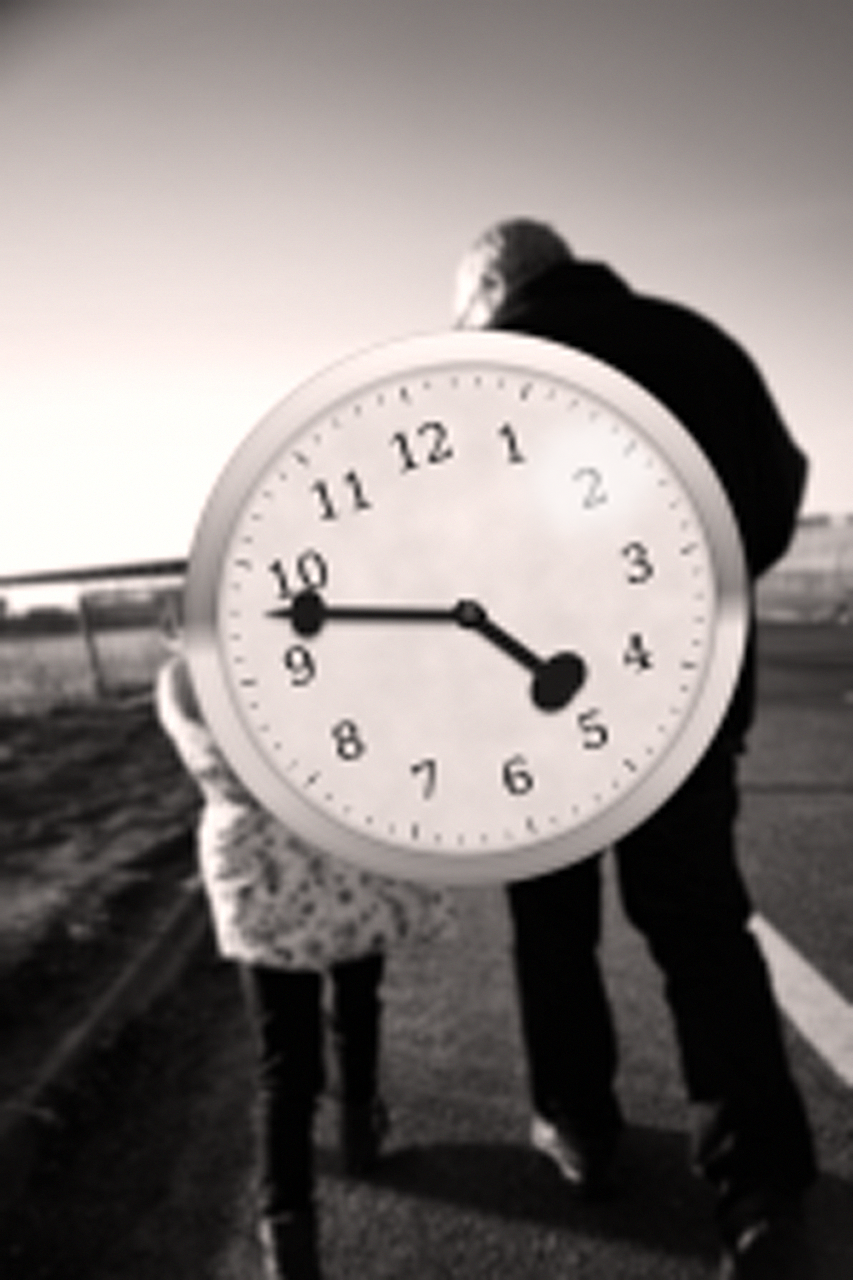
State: 4:48
